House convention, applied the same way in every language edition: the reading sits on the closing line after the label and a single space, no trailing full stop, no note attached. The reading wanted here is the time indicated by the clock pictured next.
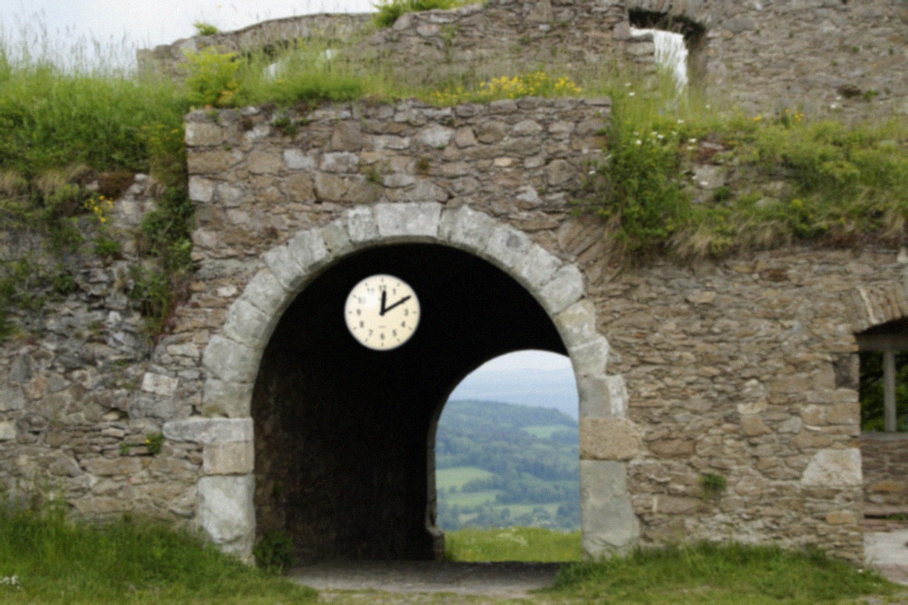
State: 12:10
